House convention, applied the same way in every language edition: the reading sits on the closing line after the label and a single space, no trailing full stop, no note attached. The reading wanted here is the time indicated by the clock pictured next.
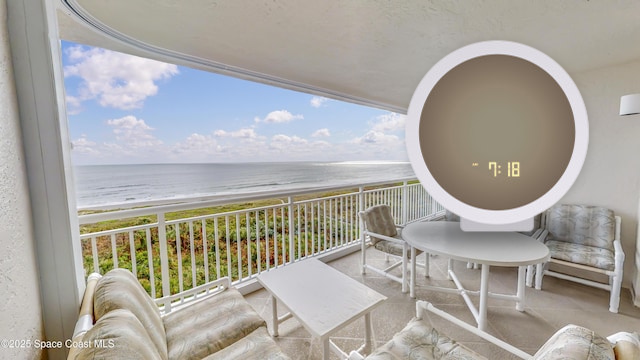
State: 7:18
